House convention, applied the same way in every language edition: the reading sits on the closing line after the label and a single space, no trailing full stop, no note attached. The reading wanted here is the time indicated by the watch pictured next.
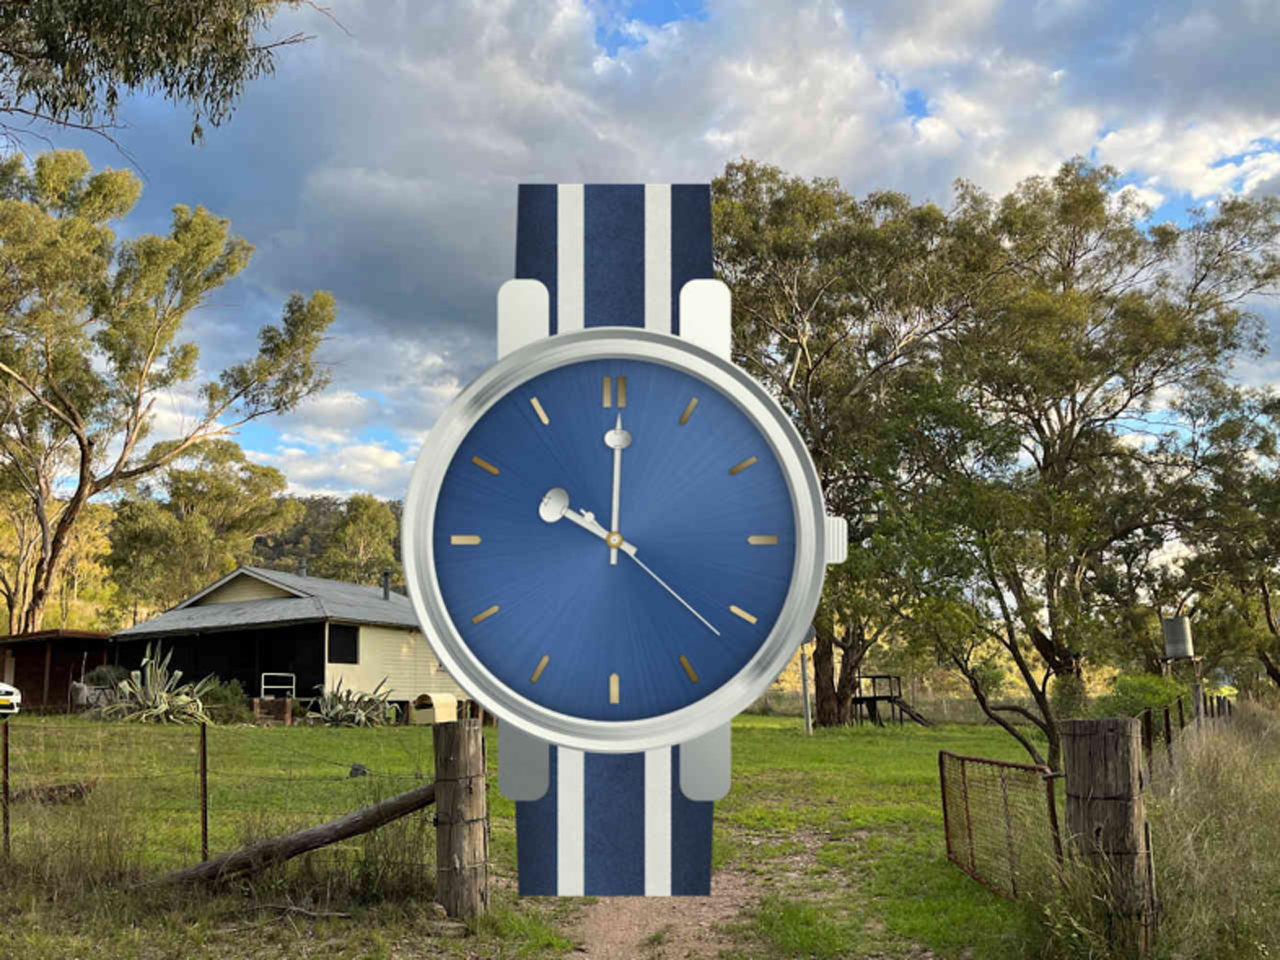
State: 10:00:22
